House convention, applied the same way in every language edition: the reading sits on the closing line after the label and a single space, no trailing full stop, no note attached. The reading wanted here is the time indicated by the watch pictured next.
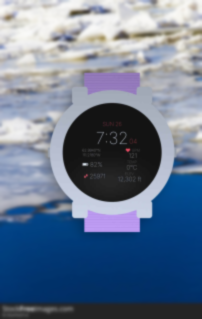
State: 7:32
